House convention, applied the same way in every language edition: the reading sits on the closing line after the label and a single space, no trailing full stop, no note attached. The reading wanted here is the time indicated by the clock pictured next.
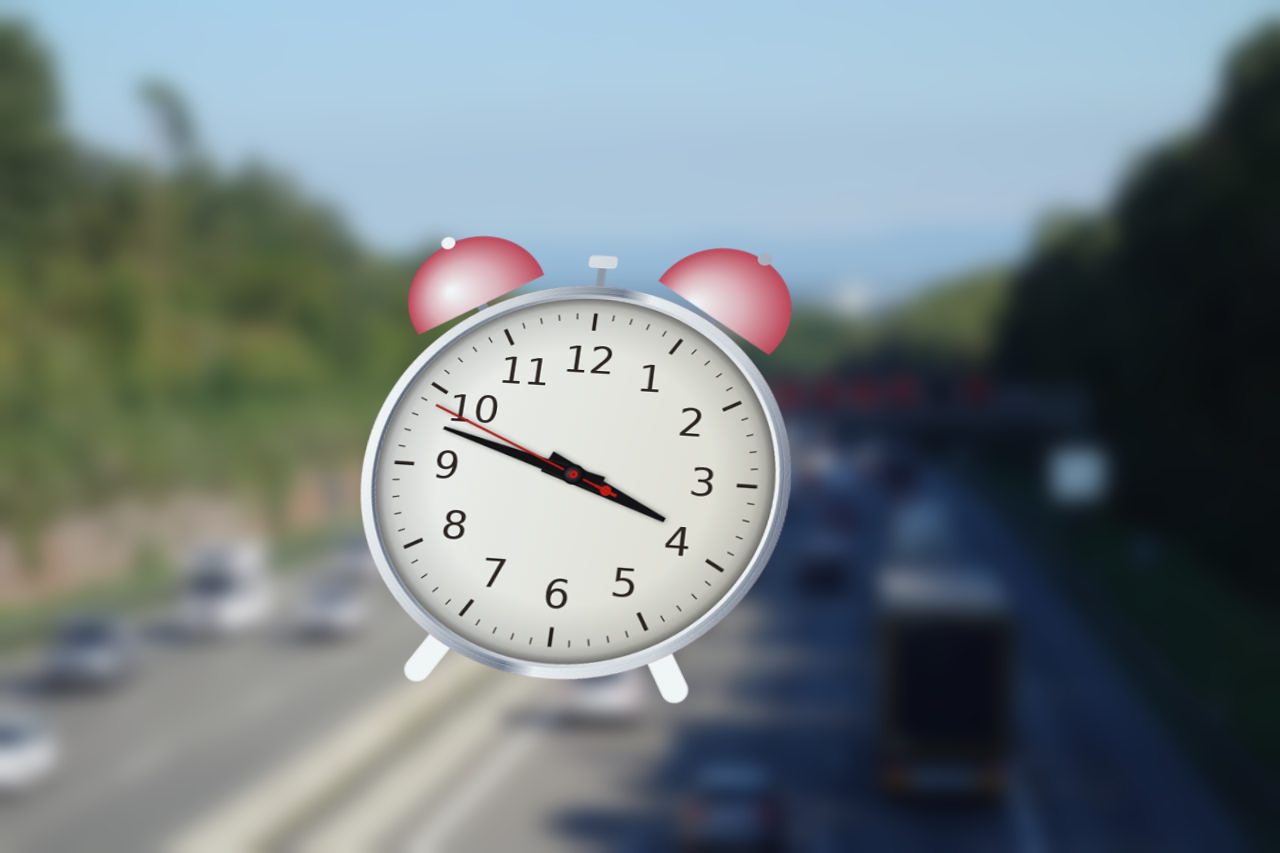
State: 3:47:49
